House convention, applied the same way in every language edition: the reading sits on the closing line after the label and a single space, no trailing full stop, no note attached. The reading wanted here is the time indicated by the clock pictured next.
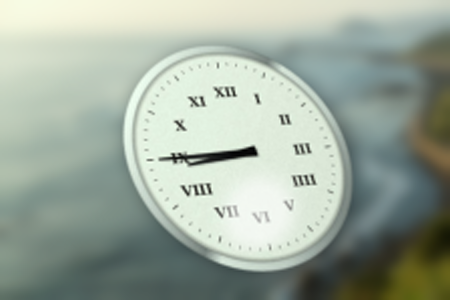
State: 8:45
